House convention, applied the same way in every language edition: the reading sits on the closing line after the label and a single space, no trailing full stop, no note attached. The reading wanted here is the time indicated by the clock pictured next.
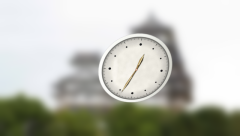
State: 12:34
